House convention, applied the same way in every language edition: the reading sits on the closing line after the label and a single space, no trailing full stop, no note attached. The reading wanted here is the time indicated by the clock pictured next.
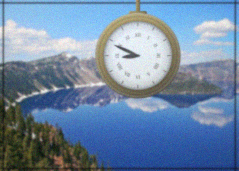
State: 8:49
